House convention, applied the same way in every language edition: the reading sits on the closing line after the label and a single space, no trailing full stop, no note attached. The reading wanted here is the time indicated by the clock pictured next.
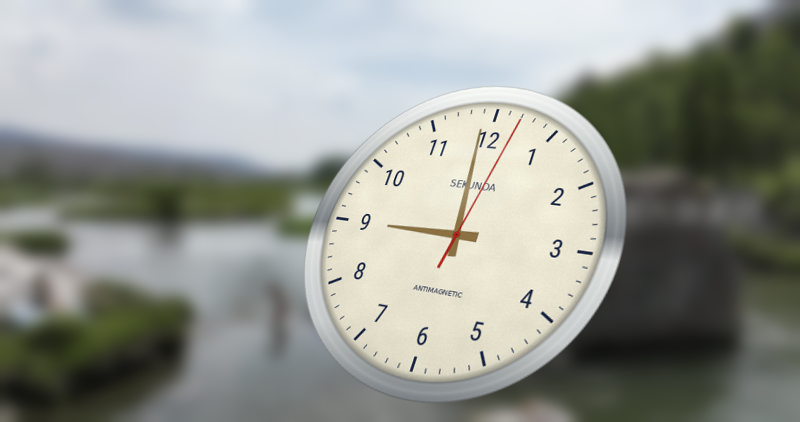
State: 8:59:02
